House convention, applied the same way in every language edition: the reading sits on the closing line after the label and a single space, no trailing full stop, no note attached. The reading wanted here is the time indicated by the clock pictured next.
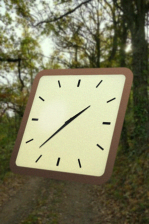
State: 1:37
